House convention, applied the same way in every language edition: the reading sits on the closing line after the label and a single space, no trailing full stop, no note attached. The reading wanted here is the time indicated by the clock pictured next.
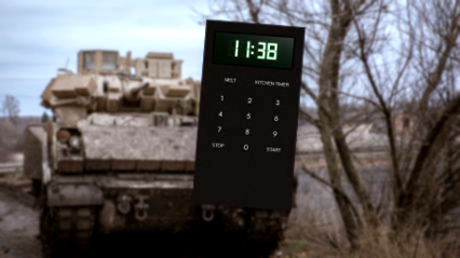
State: 11:38
